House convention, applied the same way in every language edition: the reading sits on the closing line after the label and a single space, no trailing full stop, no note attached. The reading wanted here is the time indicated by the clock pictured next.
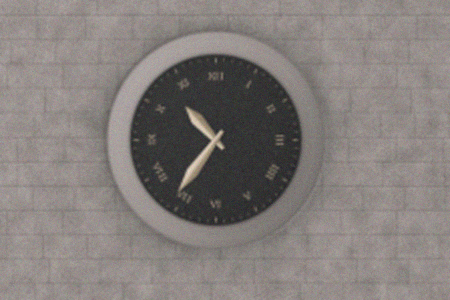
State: 10:36
